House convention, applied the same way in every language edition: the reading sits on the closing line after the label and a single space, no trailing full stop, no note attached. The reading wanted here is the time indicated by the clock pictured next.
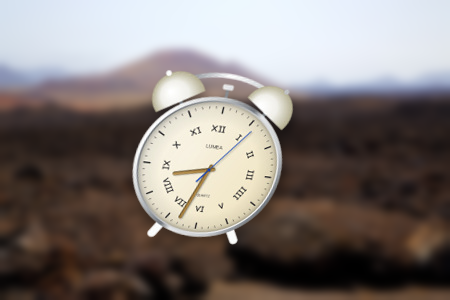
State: 8:33:06
